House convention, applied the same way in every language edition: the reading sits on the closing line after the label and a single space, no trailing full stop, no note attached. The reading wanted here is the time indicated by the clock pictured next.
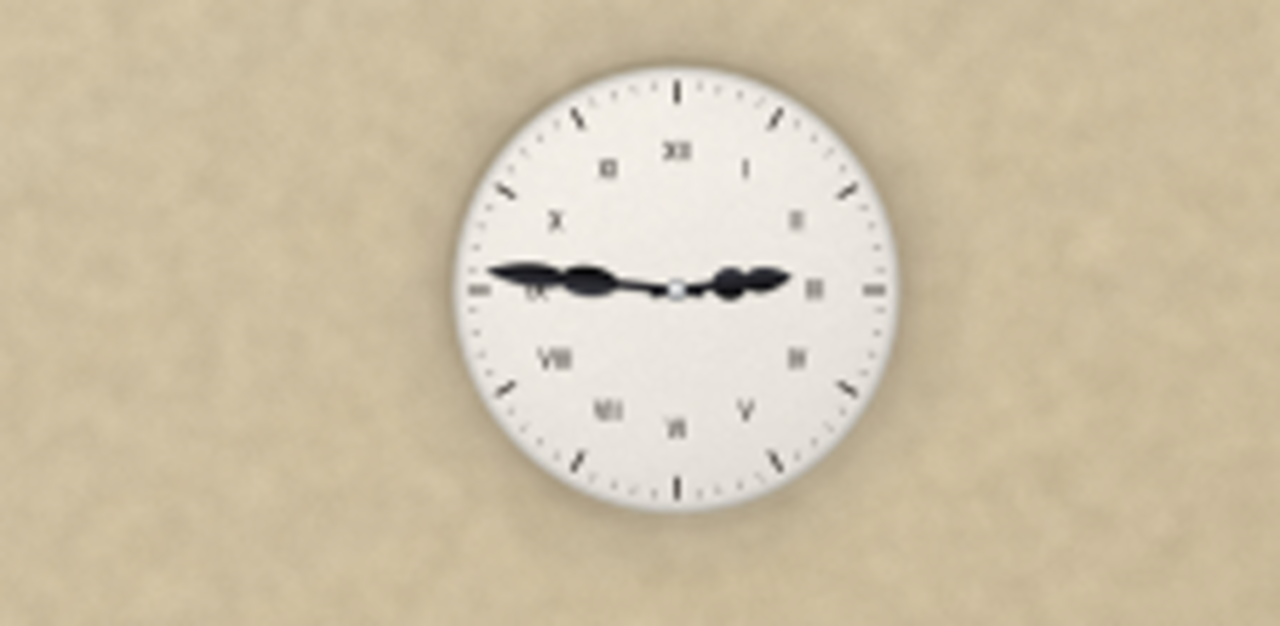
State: 2:46
